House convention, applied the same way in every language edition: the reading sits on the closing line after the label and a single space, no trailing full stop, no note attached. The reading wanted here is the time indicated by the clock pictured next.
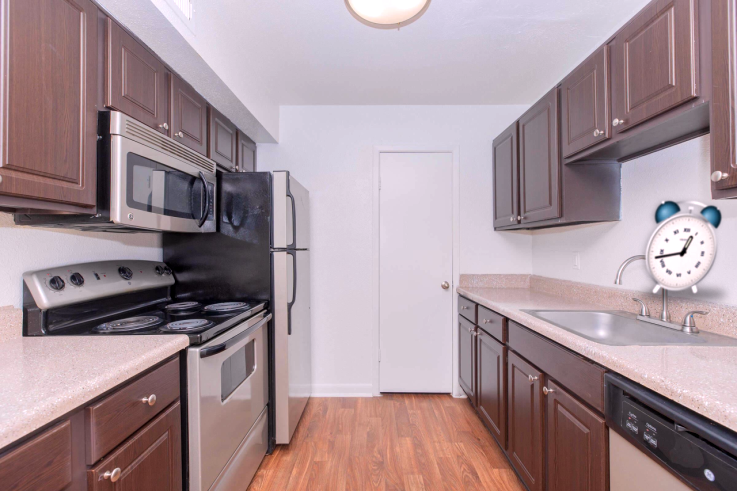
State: 12:43
